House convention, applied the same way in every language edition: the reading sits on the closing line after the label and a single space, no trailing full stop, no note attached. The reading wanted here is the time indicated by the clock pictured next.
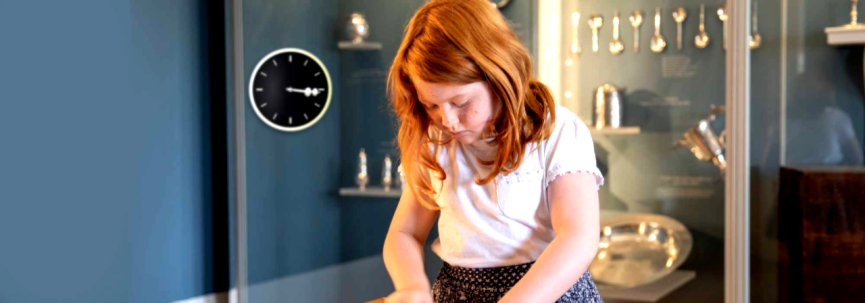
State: 3:16
